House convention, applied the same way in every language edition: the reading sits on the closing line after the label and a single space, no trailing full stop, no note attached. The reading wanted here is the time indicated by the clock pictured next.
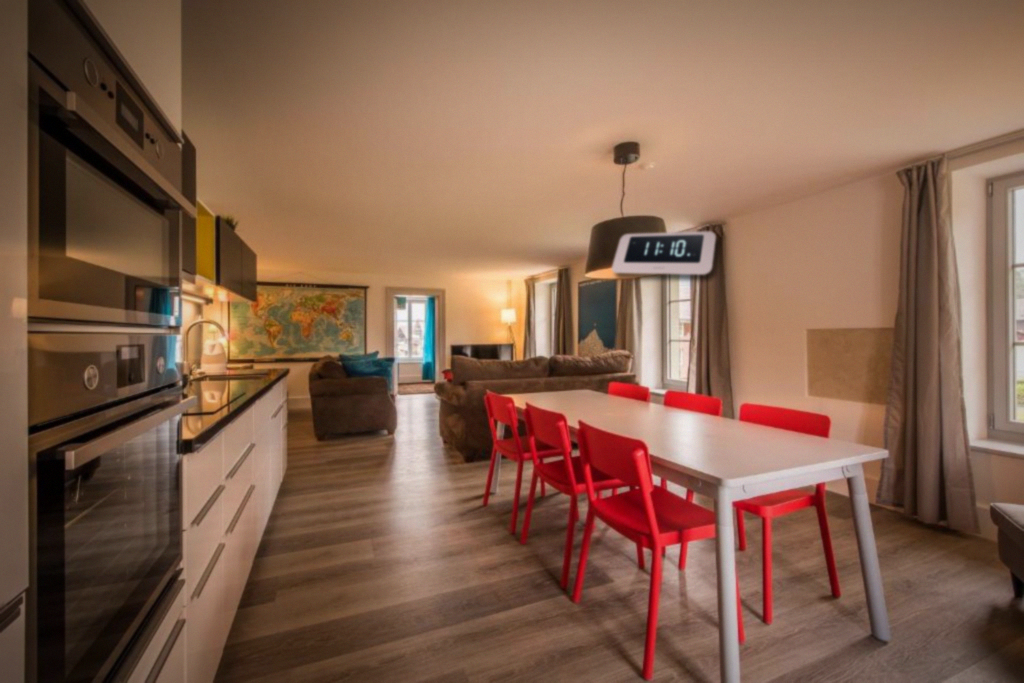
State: 11:10
